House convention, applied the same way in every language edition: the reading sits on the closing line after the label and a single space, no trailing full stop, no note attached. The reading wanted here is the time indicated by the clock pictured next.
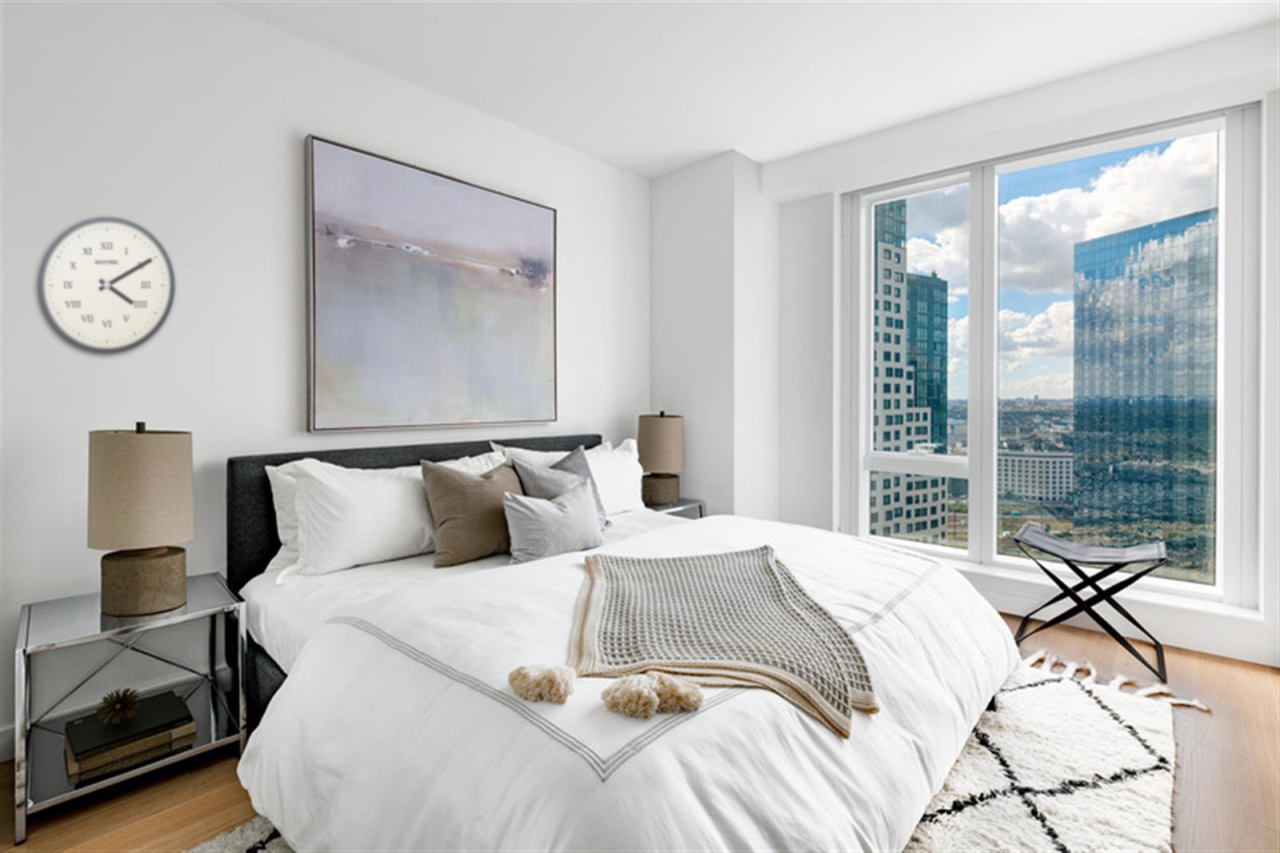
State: 4:10
